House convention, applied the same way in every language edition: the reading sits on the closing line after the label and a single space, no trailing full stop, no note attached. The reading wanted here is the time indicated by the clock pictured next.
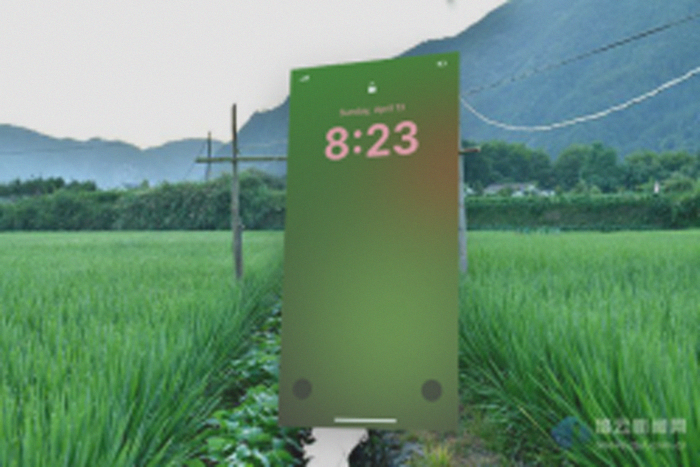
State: 8:23
